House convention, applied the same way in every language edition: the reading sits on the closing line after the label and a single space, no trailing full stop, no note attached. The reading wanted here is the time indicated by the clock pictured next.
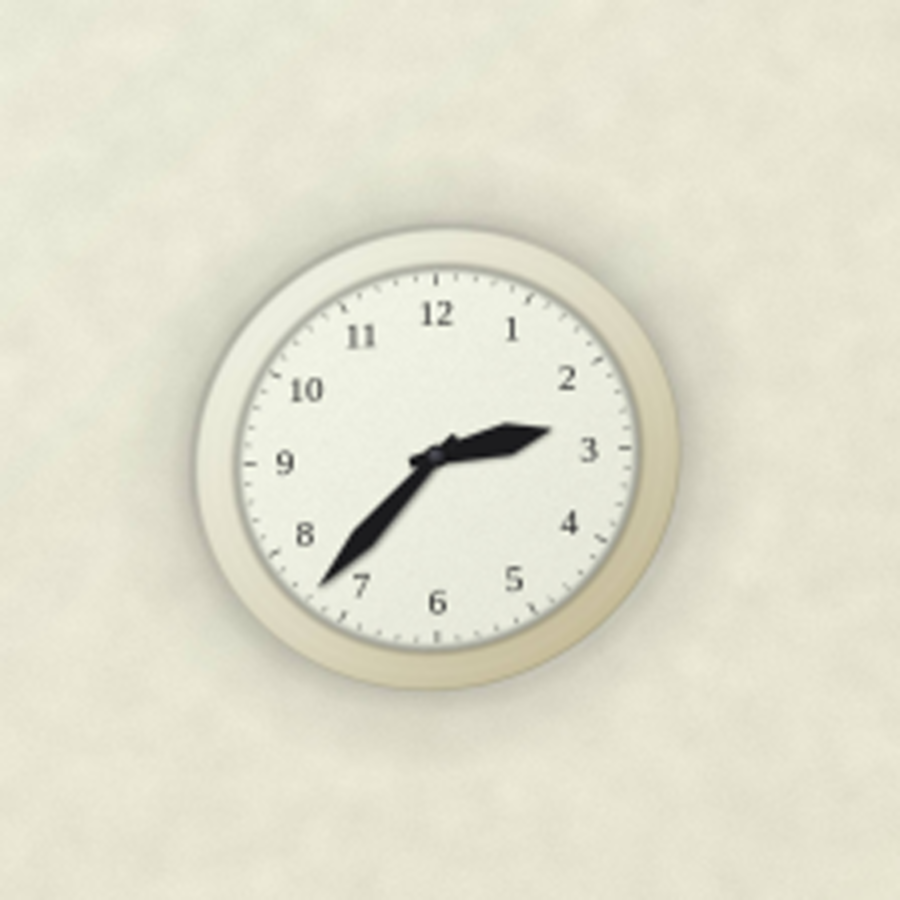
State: 2:37
